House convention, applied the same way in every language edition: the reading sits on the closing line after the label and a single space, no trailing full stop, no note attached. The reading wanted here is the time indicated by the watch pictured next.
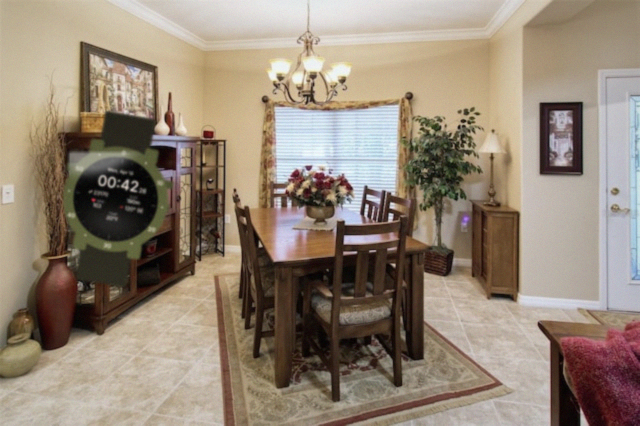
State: 0:42
